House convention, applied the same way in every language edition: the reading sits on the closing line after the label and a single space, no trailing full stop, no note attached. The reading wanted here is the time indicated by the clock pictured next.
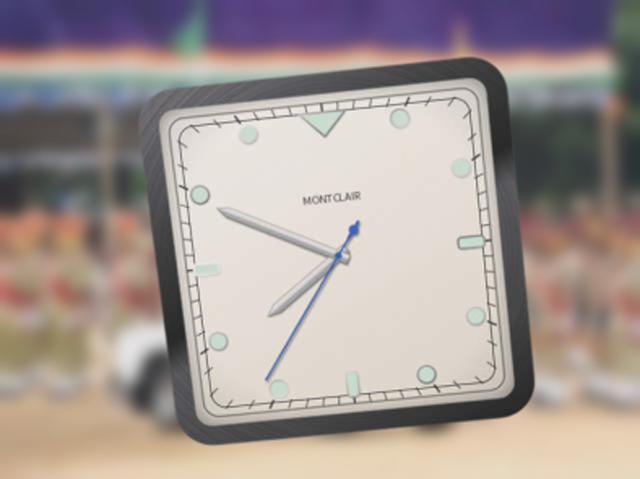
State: 7:49:36
